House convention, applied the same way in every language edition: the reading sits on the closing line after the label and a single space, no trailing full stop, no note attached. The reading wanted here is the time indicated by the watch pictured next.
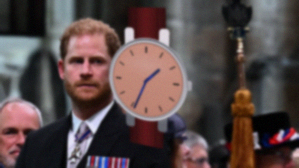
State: 1:34
